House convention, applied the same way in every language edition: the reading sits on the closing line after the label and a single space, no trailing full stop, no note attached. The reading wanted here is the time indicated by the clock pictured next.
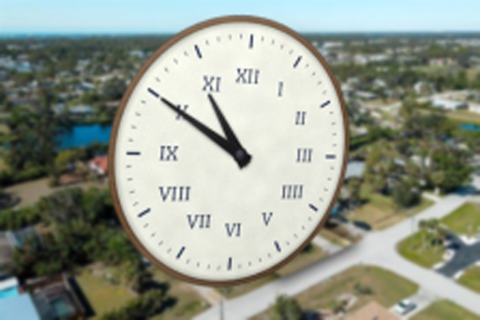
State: 10:50
